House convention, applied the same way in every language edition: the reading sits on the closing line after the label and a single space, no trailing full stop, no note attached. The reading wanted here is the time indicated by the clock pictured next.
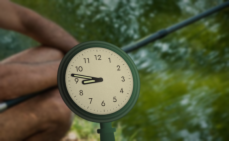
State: 8:47
